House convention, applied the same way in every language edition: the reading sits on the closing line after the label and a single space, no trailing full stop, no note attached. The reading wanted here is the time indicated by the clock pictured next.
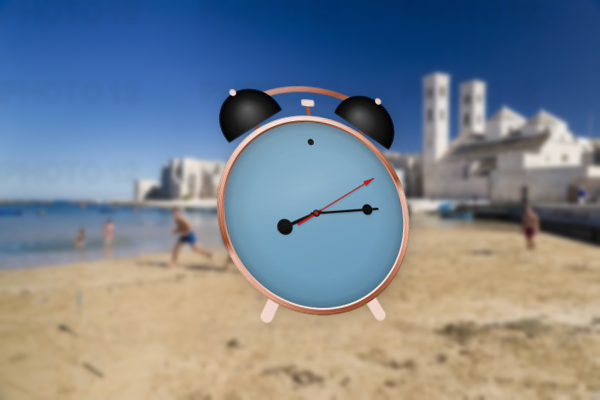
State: 8:14:10
